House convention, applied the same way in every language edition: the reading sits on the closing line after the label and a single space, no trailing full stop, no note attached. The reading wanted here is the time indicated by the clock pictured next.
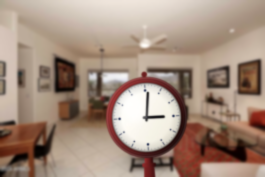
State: 3:01
